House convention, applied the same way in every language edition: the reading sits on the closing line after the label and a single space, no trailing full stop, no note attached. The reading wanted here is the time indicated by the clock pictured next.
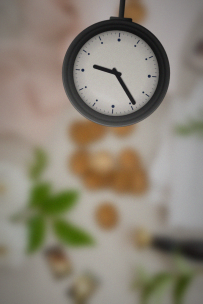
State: 9:24
